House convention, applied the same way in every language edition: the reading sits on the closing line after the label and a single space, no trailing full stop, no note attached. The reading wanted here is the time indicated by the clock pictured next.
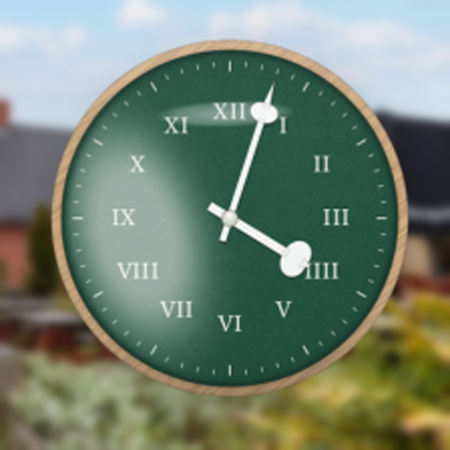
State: 4:03
